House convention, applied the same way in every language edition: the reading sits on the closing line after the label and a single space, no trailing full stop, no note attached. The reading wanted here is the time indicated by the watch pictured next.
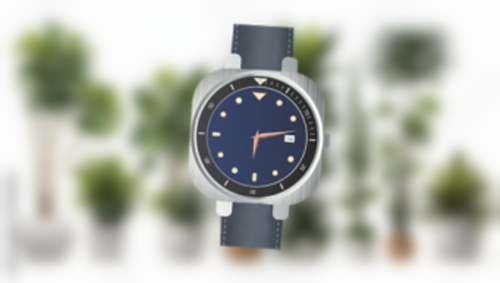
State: 6:13
